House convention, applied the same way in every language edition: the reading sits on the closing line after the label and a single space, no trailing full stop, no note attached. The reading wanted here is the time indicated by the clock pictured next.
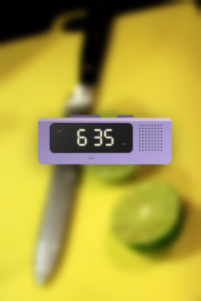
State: 6:35
